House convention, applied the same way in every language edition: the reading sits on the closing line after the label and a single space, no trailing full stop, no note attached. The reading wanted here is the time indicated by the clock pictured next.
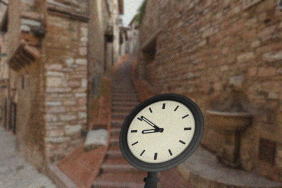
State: 8:51
